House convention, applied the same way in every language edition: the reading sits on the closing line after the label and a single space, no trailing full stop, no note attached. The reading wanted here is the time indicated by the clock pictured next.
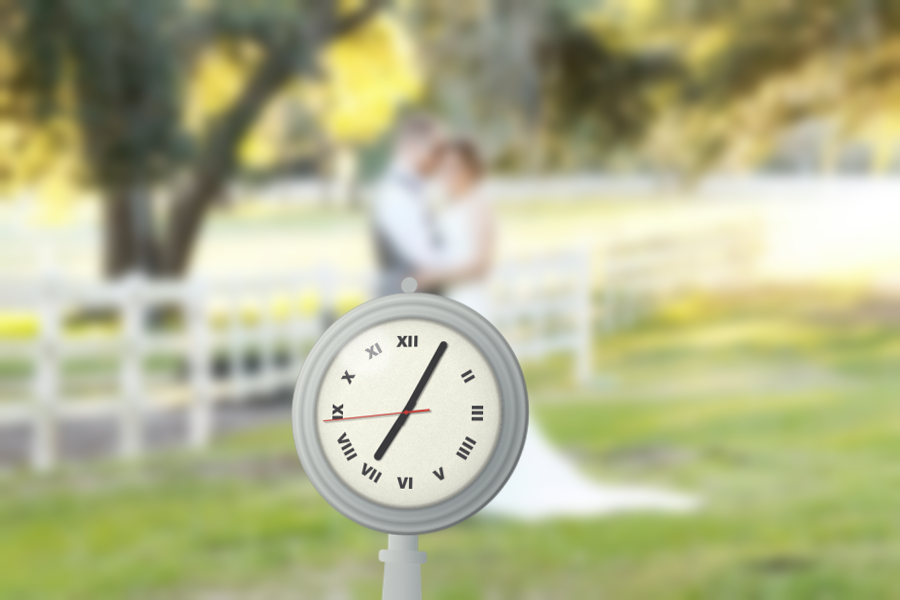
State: 7:04:44
